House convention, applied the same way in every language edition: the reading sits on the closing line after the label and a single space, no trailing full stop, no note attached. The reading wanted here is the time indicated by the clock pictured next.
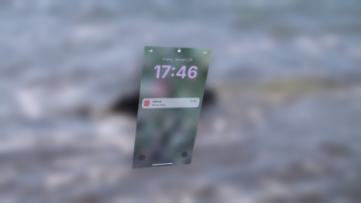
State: 17:46
